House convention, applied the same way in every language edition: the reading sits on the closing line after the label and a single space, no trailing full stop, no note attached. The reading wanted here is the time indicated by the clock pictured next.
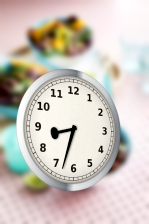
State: 8:33
